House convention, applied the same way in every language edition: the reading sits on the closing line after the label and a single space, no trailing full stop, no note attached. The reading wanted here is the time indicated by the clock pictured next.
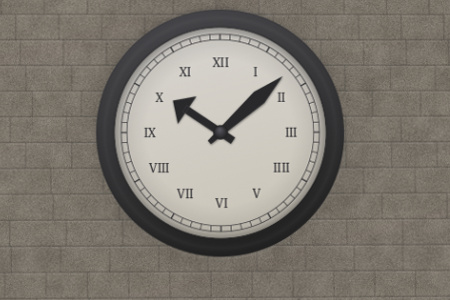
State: 10:08
